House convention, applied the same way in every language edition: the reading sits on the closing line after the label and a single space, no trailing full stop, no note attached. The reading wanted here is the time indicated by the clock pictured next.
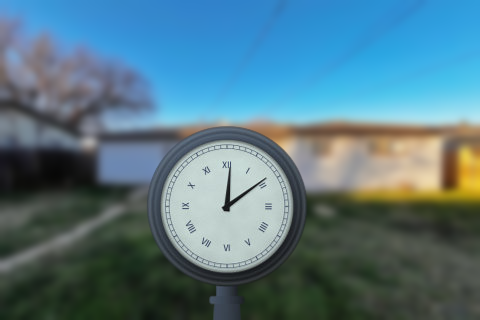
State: 12:09
